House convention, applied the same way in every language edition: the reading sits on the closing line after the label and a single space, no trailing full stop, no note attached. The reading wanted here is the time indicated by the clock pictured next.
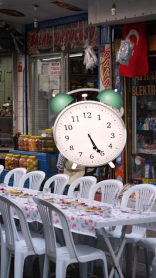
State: 5:26
